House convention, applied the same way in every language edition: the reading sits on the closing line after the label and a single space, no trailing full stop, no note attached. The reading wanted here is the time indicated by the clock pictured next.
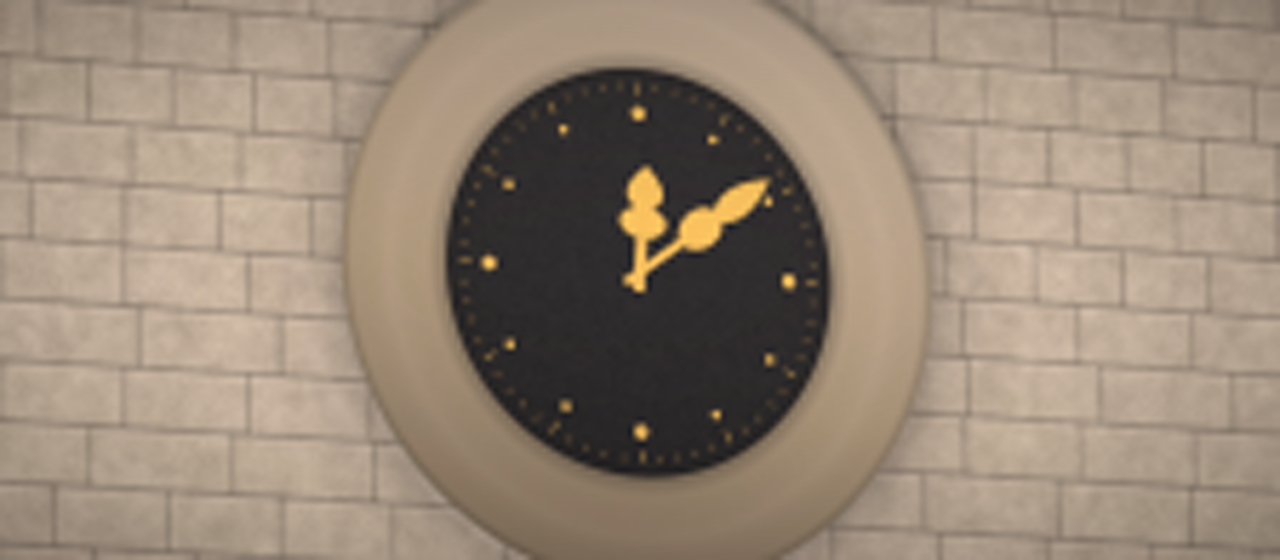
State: 12:09
